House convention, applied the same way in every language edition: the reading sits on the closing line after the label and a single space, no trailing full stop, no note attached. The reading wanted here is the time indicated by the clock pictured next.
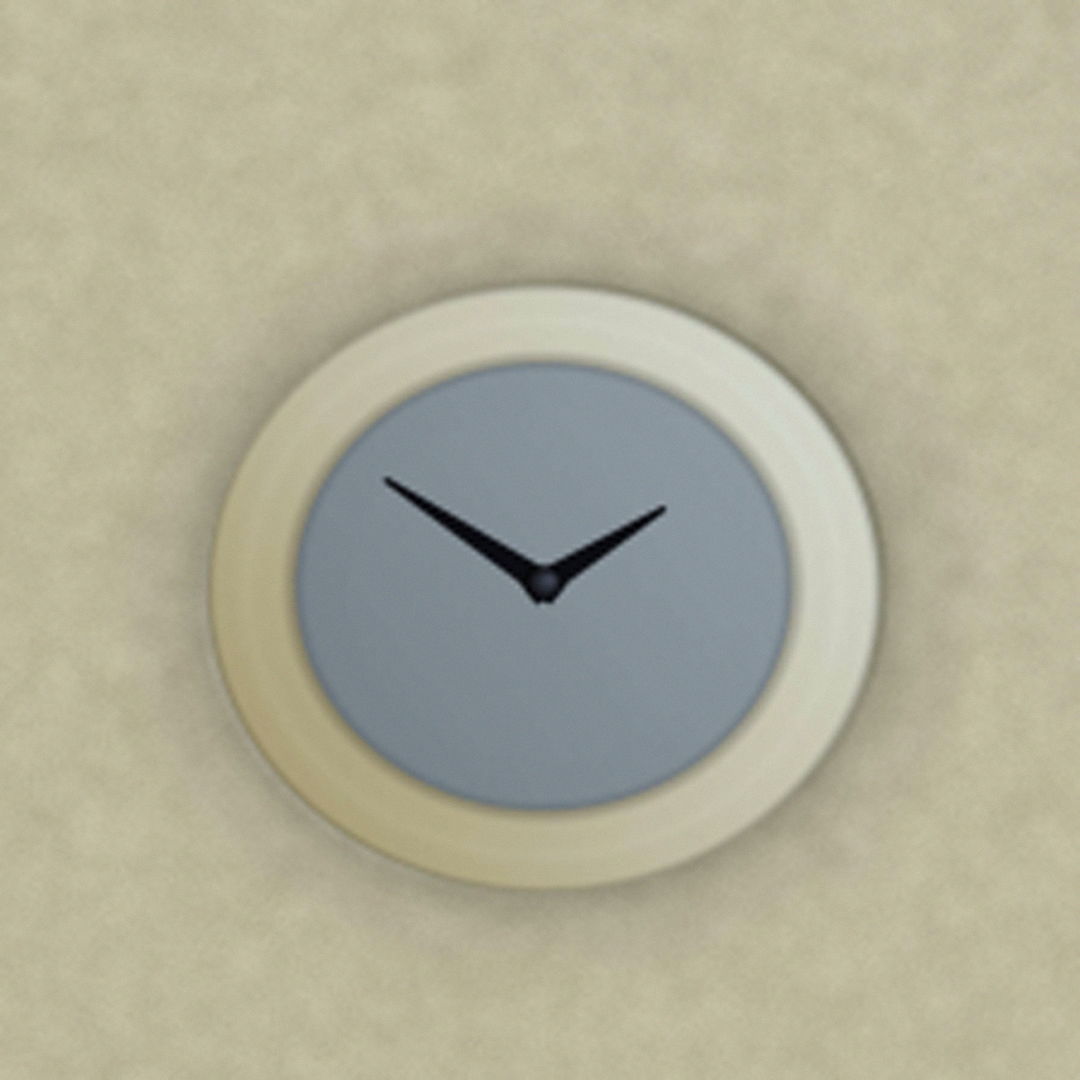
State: 1:51
